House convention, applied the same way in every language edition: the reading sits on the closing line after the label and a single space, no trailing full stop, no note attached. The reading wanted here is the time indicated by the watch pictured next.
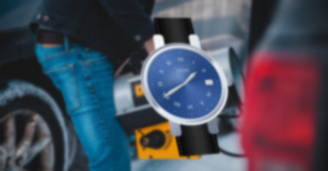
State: 1:40
